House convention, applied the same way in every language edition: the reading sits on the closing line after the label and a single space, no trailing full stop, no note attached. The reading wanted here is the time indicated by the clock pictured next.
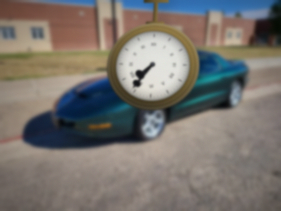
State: 7:36
